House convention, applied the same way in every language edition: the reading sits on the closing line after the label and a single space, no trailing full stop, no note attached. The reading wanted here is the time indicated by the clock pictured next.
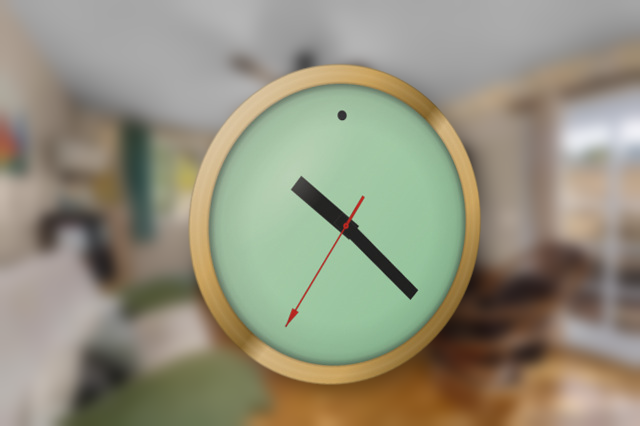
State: 10:22:36
